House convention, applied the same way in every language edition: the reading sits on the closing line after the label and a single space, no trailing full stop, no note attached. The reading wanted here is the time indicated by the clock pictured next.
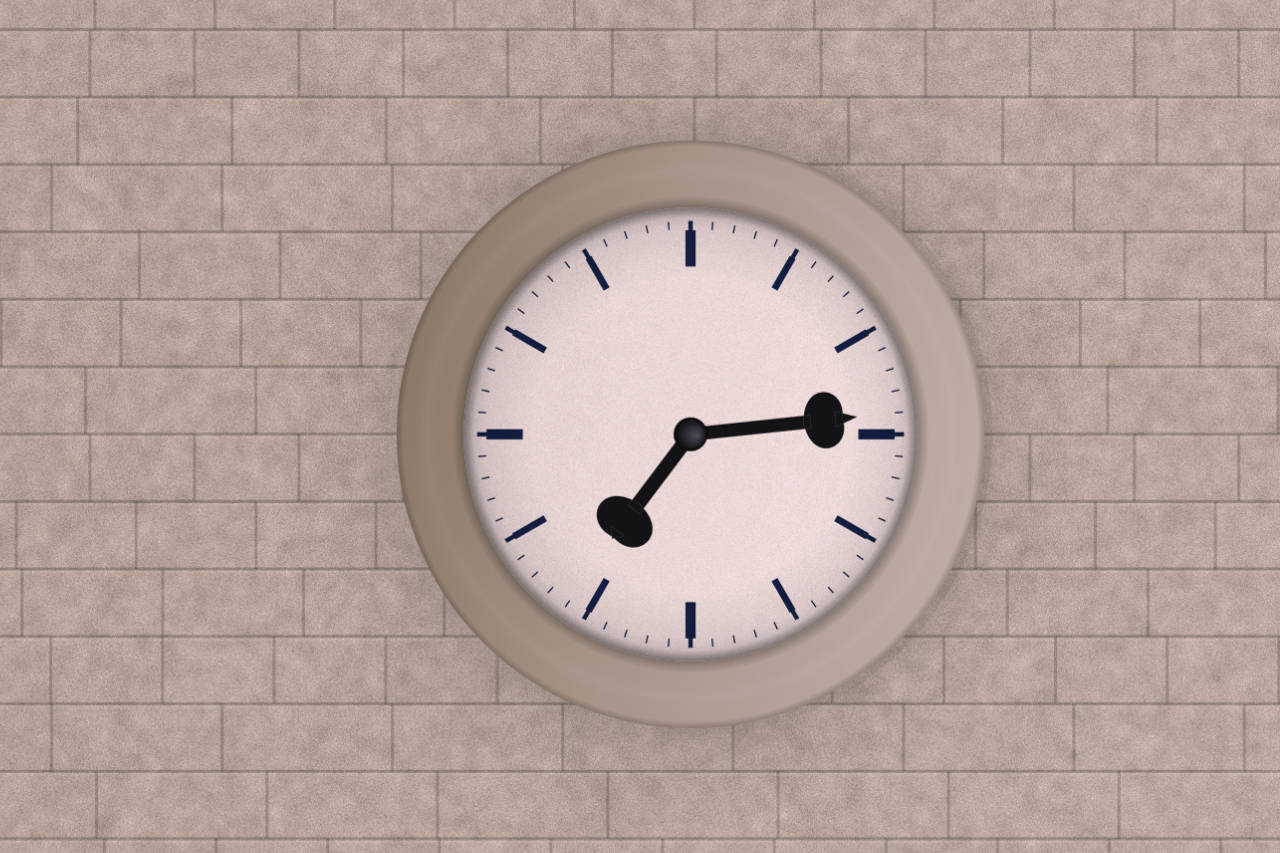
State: 7:14
